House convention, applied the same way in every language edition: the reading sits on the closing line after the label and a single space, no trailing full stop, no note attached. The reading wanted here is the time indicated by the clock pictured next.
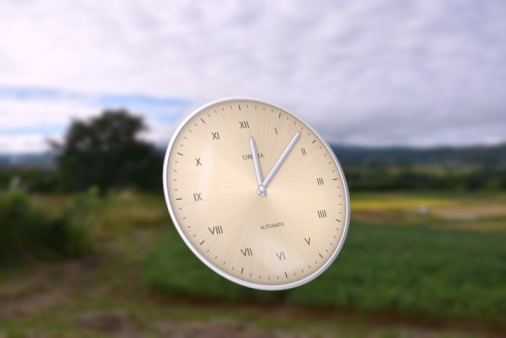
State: 12:08
